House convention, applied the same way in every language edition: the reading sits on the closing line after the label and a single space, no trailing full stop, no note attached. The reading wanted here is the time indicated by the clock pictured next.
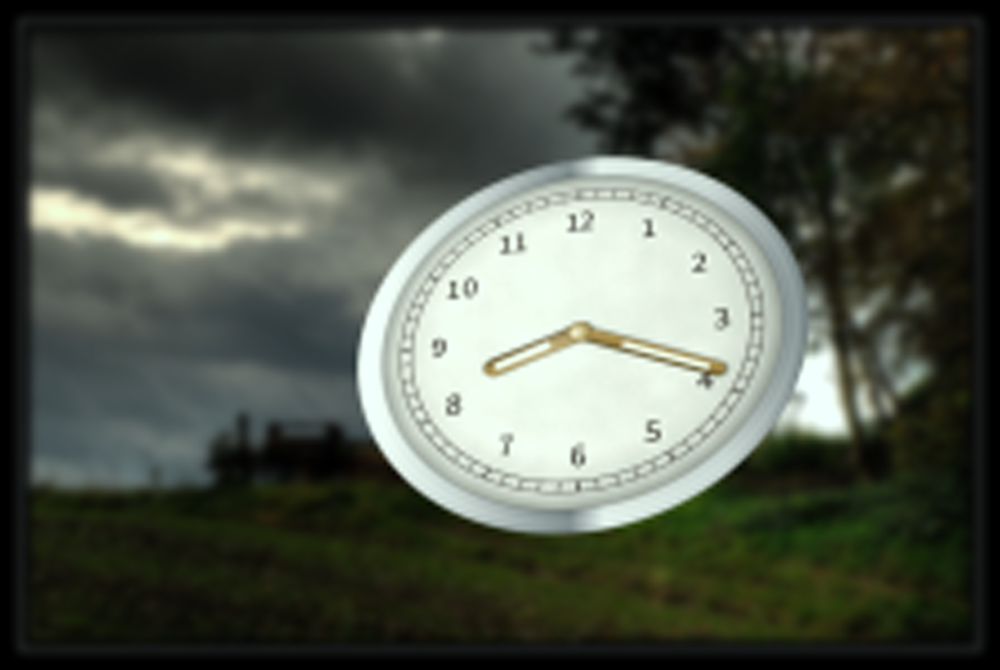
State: 8:19
